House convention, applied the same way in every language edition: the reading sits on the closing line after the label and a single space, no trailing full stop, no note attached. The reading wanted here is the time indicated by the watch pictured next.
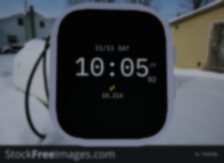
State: 10:05
